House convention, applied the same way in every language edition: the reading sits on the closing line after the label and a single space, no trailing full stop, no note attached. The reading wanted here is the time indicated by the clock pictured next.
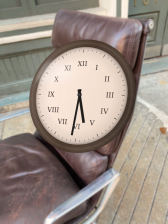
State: 5:31
